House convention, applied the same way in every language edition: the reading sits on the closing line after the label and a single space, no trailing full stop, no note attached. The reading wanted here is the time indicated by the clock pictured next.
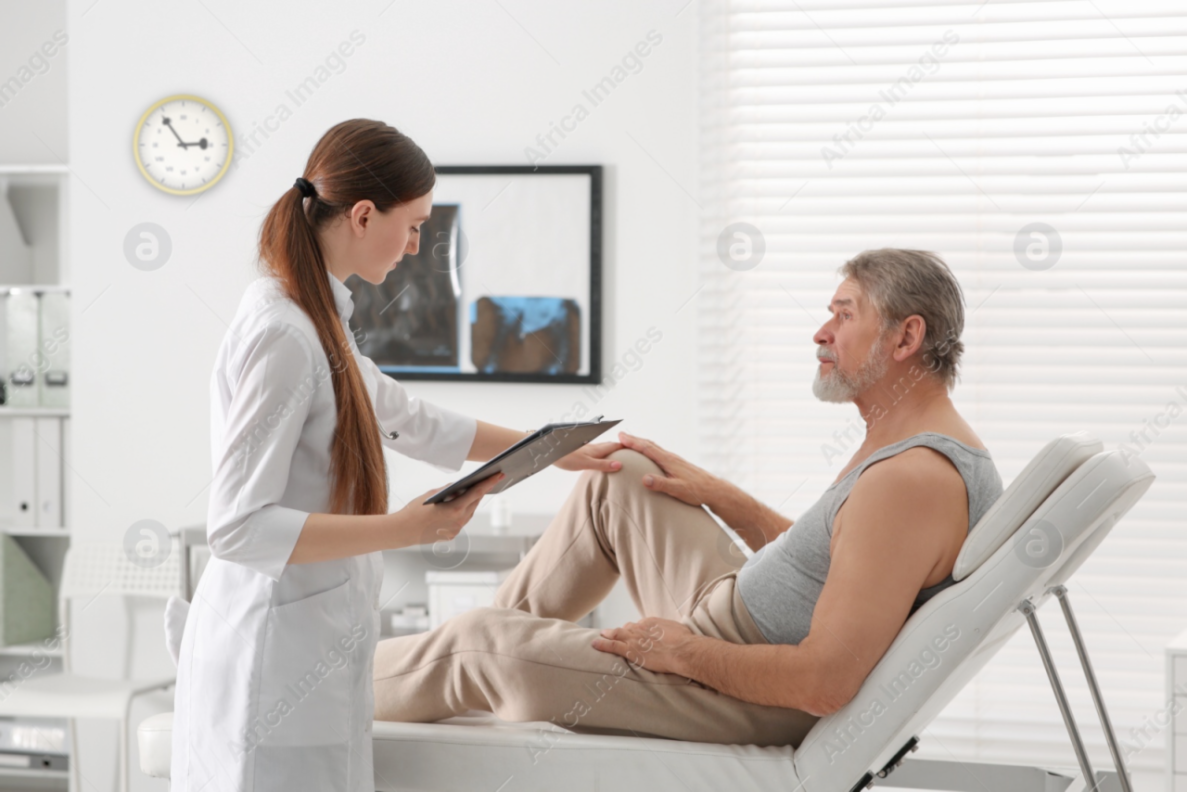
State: 2:54
